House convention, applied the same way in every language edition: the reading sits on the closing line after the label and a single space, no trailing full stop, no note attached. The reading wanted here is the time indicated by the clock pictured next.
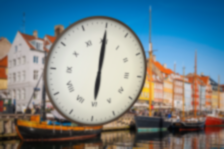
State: 6:00
